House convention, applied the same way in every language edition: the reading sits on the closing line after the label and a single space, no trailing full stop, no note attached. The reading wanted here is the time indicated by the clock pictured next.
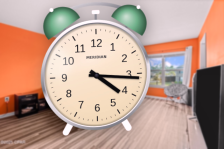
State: 4:16
